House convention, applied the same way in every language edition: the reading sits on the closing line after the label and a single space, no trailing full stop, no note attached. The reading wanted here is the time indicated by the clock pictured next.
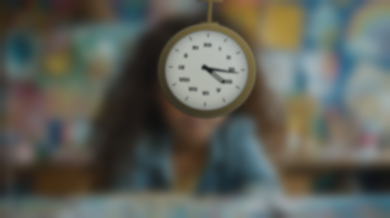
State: 4:16
